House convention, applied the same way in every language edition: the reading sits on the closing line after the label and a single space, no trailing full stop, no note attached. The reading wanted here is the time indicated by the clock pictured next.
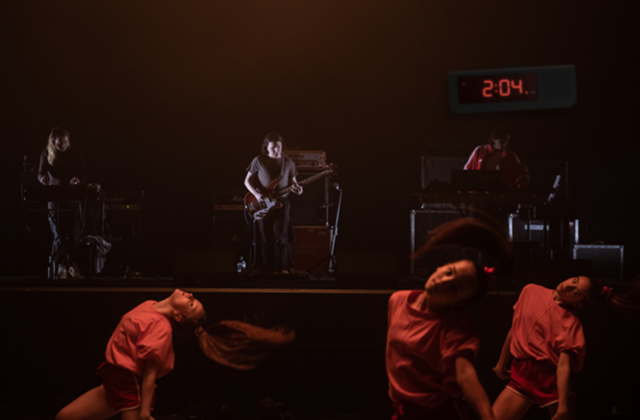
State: 2:04
